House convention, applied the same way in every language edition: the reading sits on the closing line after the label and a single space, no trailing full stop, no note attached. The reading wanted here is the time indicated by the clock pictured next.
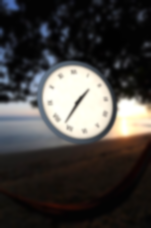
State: 1:37
